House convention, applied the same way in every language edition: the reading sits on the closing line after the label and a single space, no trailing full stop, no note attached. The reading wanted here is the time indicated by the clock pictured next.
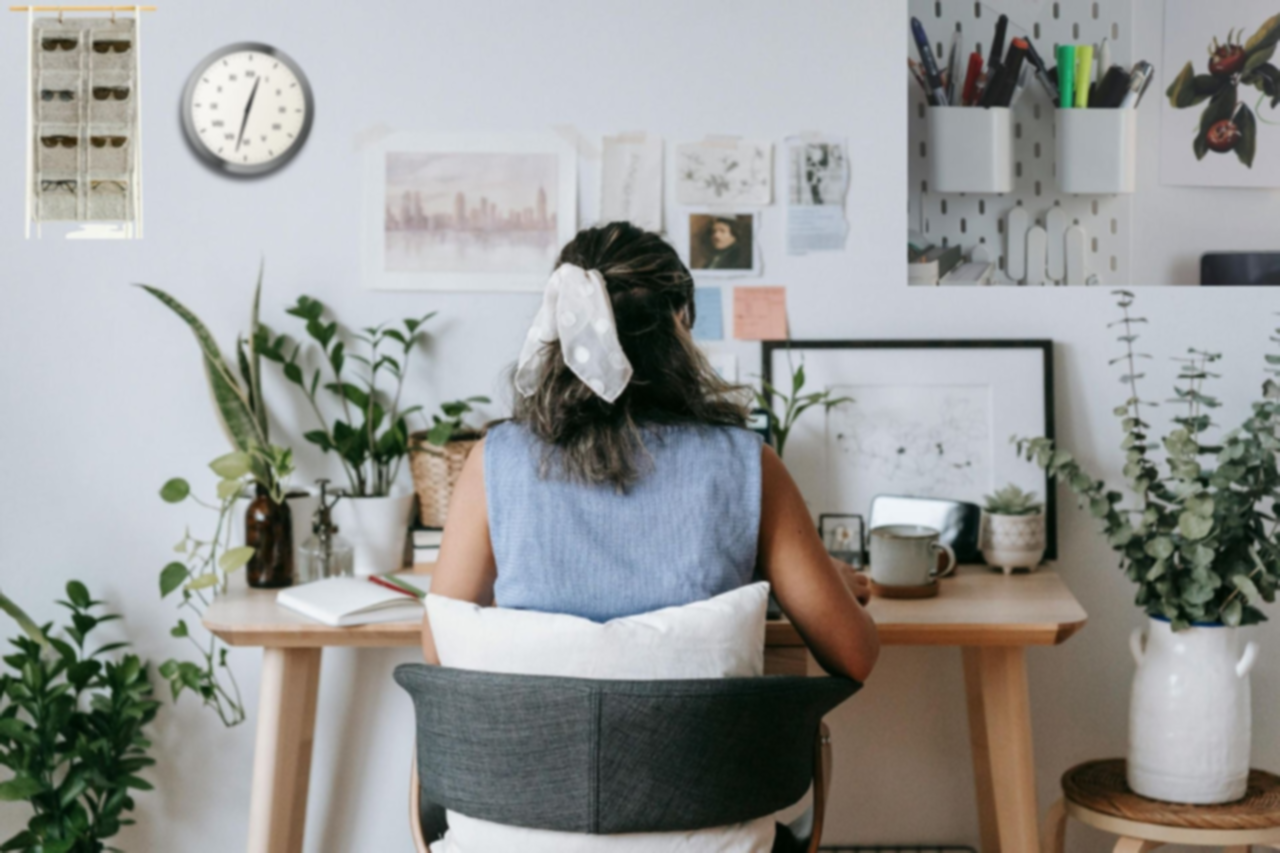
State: 12:32
